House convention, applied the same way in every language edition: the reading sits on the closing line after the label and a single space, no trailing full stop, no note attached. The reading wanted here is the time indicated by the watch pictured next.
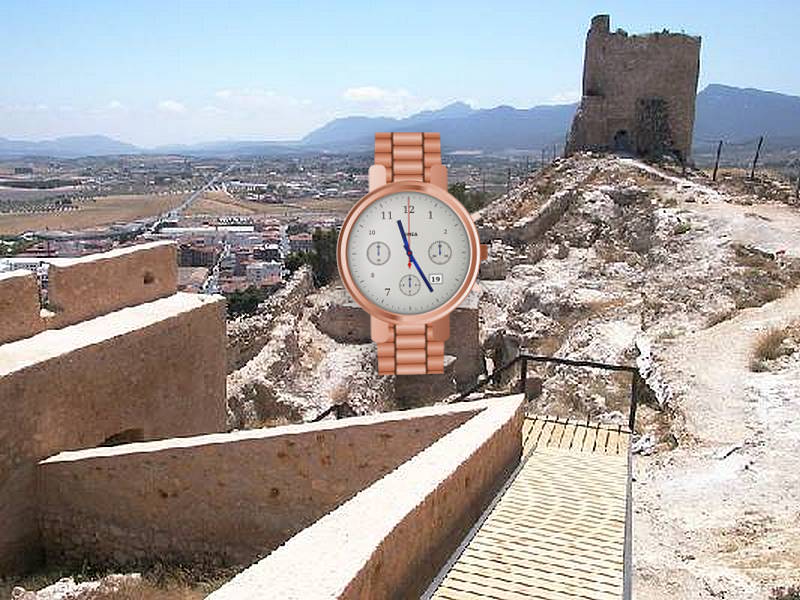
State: 11:25
